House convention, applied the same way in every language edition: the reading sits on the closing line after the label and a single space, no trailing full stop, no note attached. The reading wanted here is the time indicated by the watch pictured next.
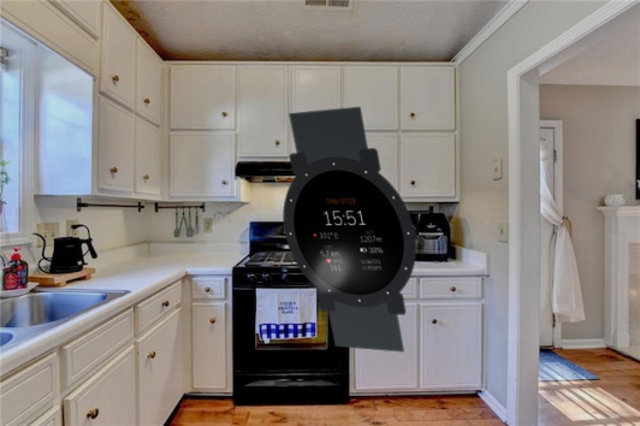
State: 15:51
